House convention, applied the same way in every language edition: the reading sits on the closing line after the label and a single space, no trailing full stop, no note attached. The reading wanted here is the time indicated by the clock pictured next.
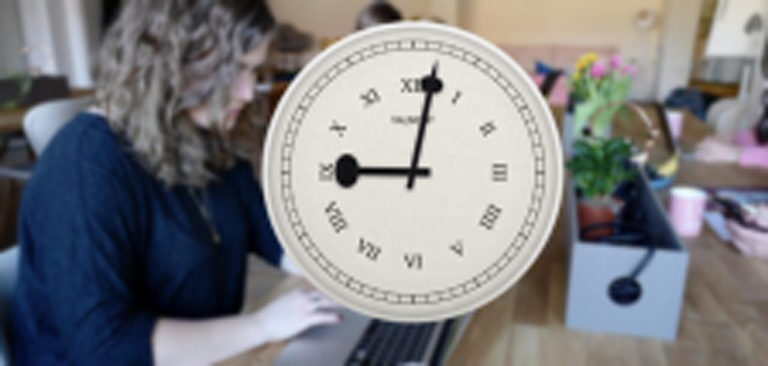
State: 9:02
